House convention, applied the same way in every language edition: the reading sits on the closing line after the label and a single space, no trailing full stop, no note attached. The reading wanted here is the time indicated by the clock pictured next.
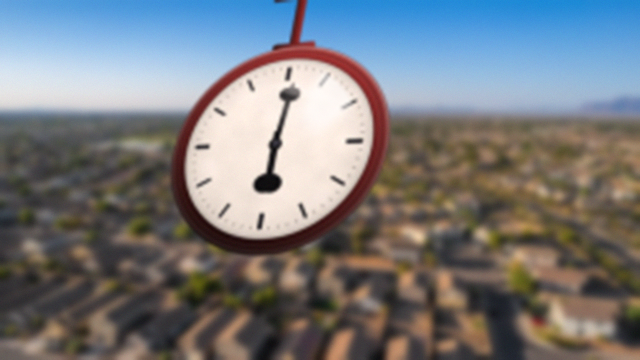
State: 6:01
